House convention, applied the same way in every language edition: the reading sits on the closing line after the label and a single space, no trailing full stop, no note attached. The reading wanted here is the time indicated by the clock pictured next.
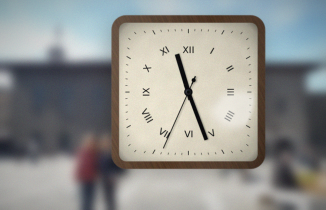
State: 11:26:34
